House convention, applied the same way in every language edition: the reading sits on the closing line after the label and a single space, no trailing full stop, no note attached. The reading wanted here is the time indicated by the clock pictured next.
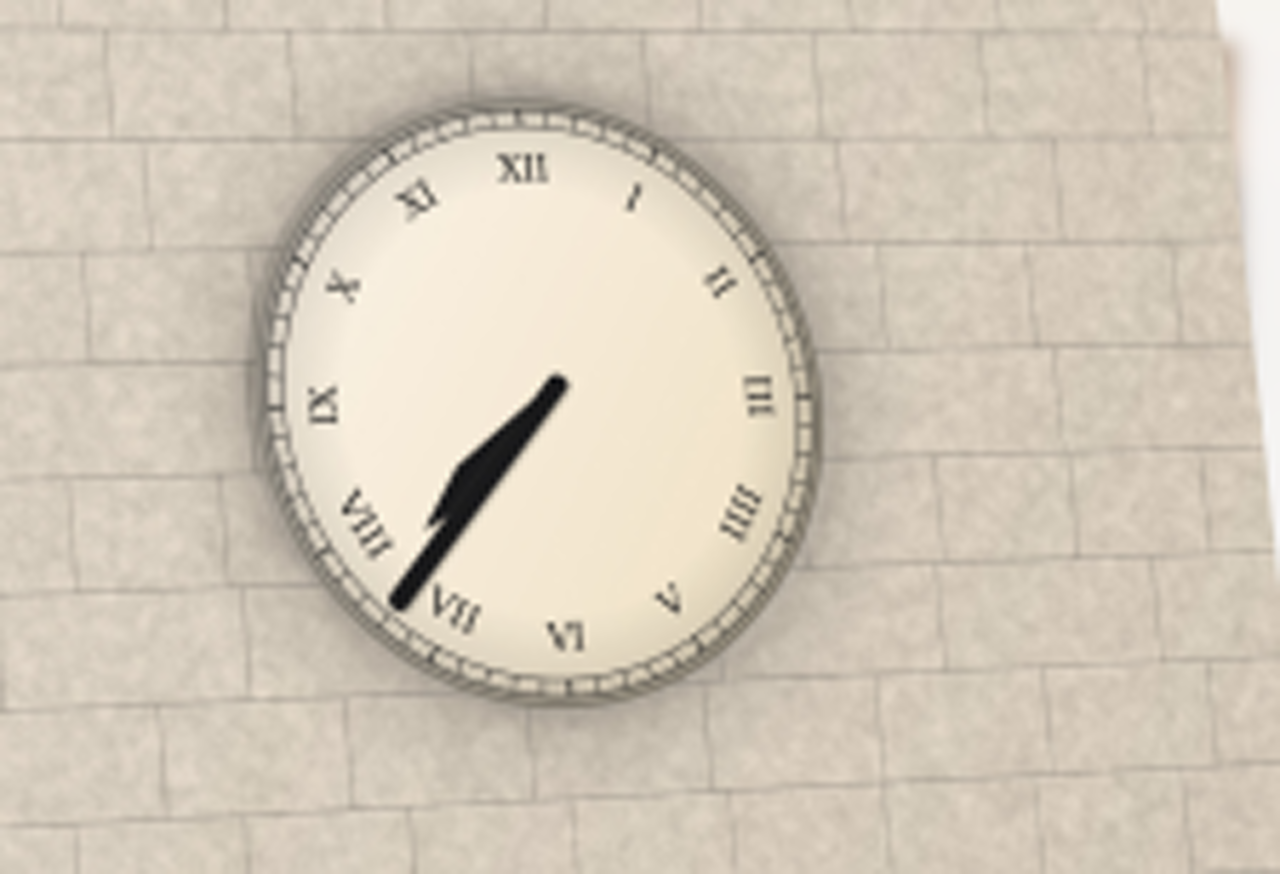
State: 7:37
